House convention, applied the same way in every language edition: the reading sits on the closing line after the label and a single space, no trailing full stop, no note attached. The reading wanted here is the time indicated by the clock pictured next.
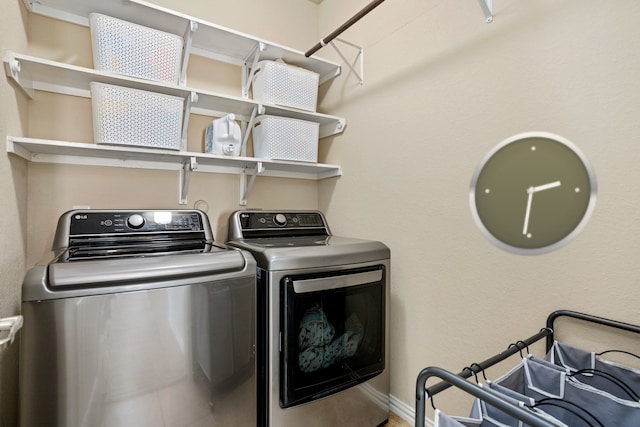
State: 2:31
